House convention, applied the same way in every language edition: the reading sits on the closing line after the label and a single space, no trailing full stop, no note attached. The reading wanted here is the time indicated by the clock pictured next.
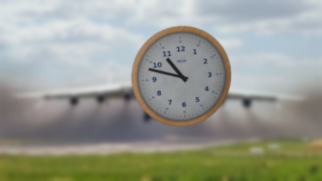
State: 10:48
